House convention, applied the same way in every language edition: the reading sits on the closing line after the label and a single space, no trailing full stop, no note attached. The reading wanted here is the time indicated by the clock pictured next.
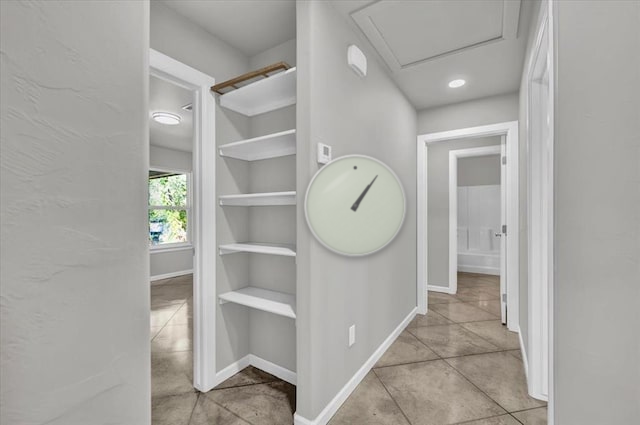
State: 1:06
